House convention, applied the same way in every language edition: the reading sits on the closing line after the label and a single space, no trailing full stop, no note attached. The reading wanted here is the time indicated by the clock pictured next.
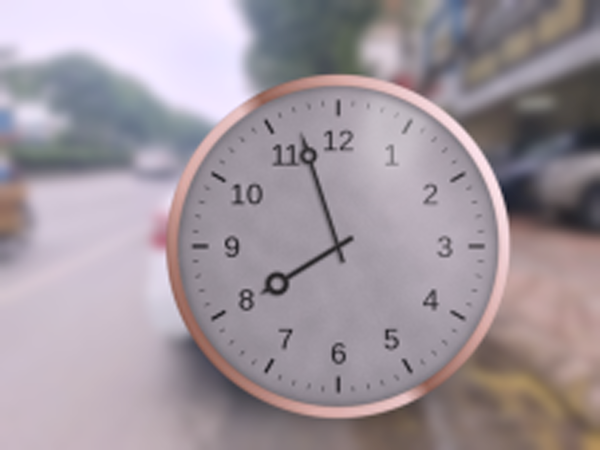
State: 7:57
